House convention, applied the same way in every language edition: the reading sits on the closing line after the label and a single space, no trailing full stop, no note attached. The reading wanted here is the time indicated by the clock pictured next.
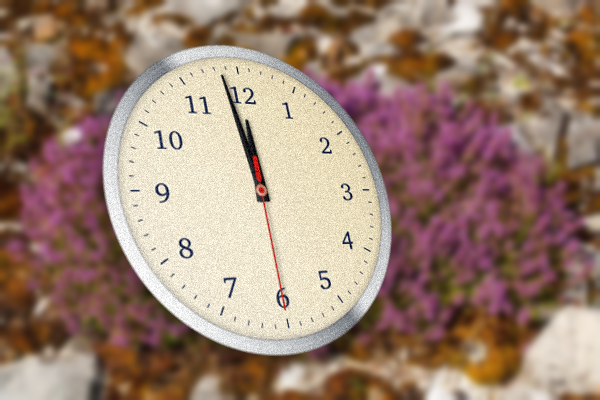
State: 11:58:30
